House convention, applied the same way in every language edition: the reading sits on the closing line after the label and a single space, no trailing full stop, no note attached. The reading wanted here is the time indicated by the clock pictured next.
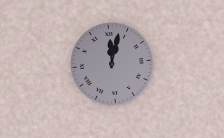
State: 12:03
